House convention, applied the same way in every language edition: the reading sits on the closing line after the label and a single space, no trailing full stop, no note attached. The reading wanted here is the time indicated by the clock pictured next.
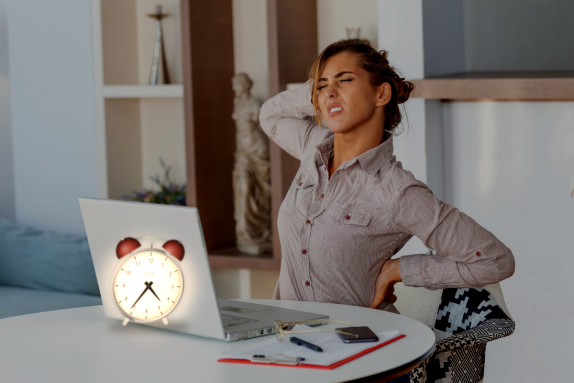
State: 4:36
